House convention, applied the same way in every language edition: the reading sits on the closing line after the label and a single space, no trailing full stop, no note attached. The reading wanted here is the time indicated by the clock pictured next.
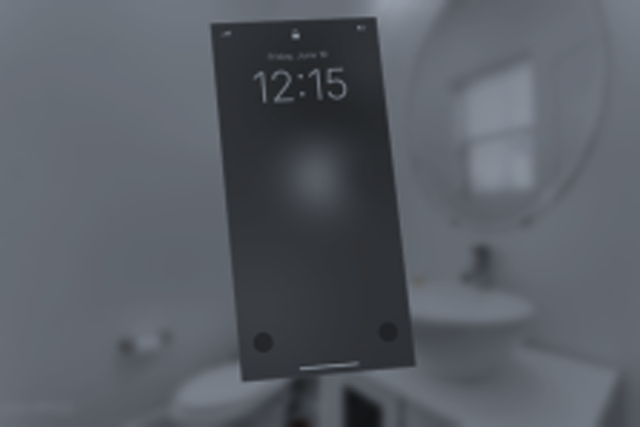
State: 12:15
